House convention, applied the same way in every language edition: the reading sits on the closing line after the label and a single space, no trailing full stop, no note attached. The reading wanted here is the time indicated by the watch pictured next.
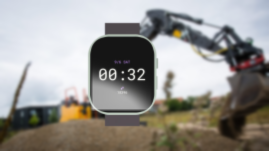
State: 0:32
